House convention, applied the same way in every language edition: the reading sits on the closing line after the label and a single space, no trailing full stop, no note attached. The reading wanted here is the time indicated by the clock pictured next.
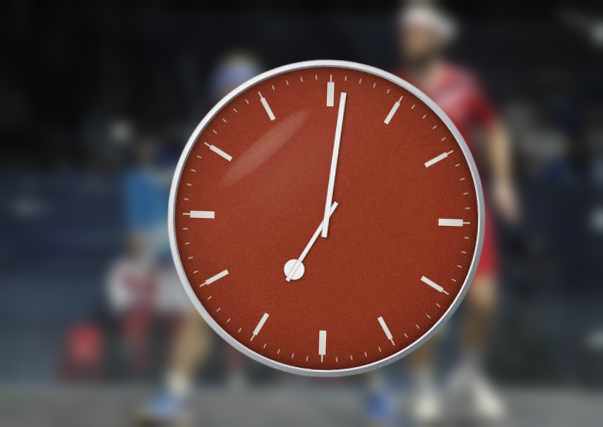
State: 7:01
